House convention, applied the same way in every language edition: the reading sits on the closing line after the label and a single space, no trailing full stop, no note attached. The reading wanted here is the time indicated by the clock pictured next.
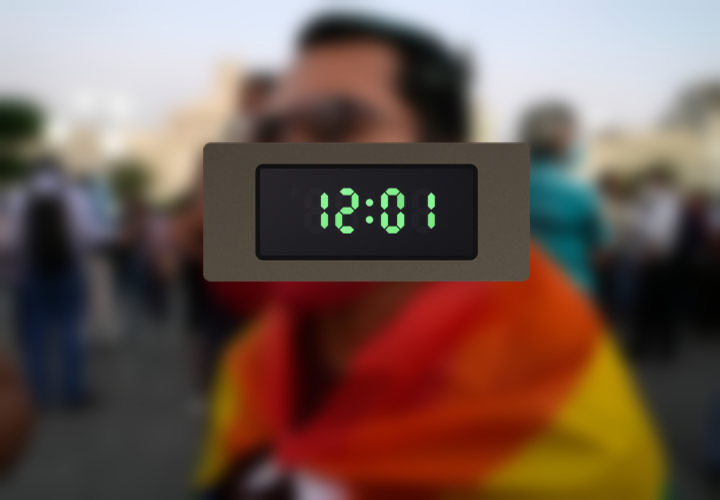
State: 12:01
